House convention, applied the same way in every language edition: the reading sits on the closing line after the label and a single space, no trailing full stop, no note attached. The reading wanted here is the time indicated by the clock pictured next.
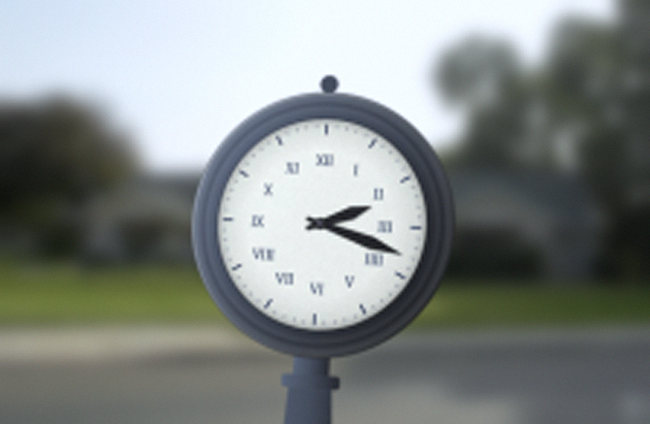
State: 2:18
